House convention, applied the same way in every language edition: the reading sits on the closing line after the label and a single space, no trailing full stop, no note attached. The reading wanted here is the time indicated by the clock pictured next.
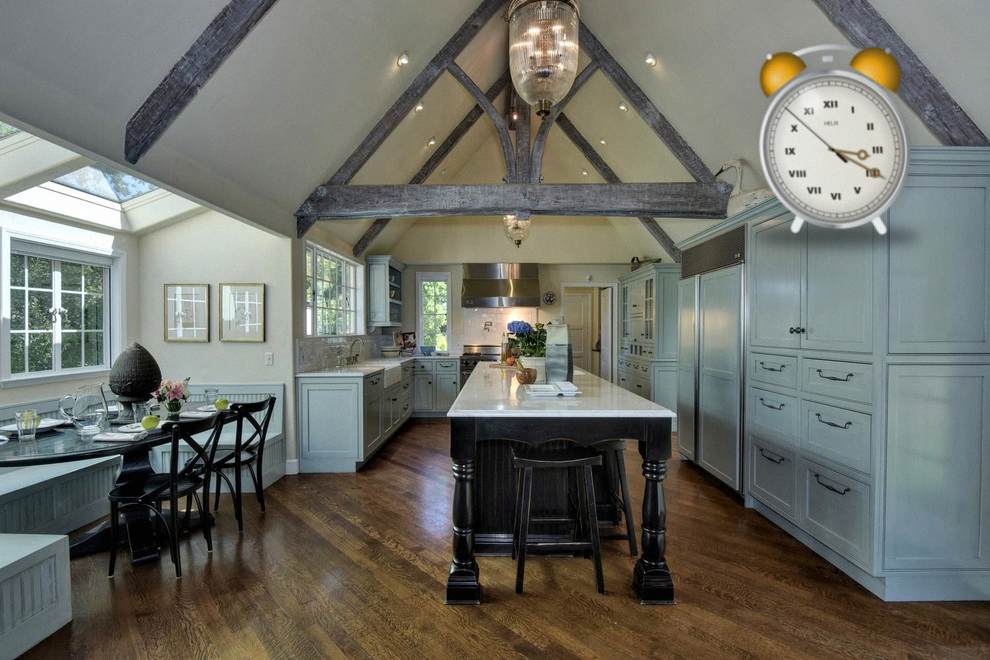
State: 3:19:52
